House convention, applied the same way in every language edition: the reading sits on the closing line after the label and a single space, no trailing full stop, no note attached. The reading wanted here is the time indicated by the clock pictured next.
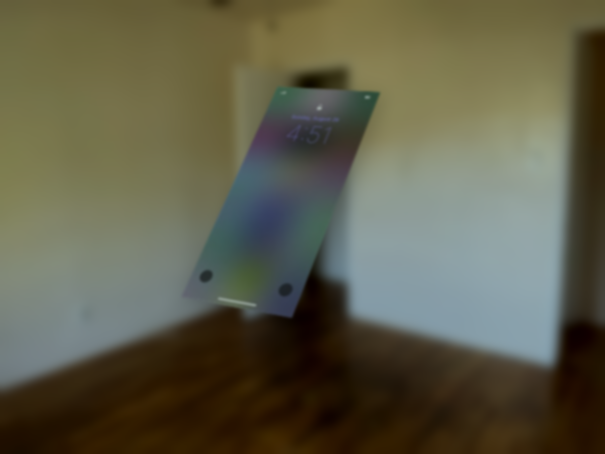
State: 4:51
